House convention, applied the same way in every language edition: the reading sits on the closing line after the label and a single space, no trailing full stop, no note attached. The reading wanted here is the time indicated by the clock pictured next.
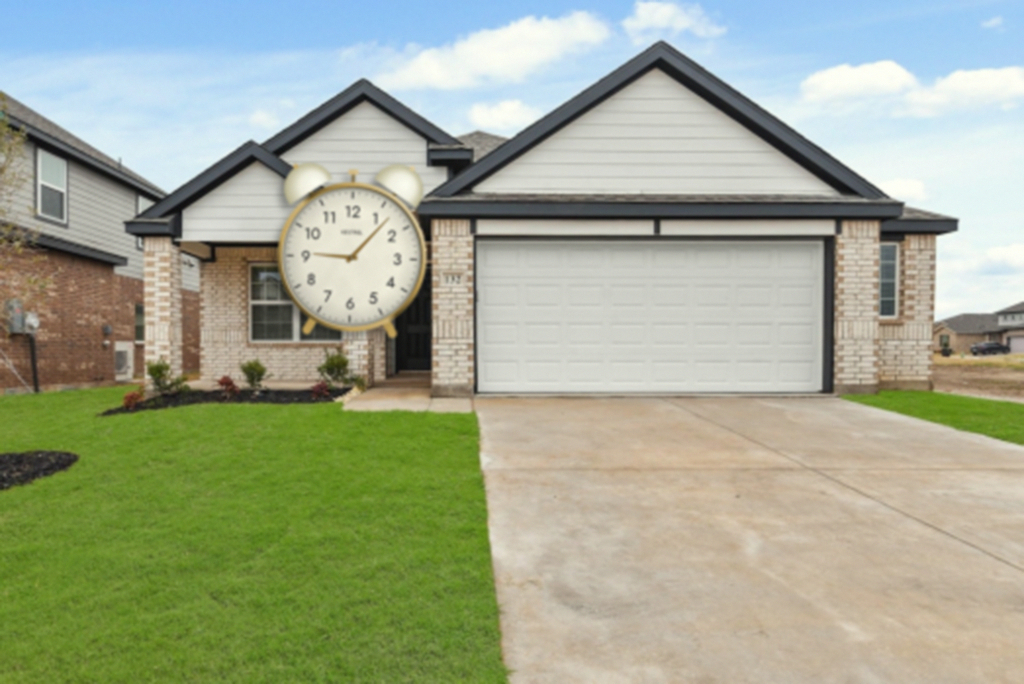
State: 9:07
